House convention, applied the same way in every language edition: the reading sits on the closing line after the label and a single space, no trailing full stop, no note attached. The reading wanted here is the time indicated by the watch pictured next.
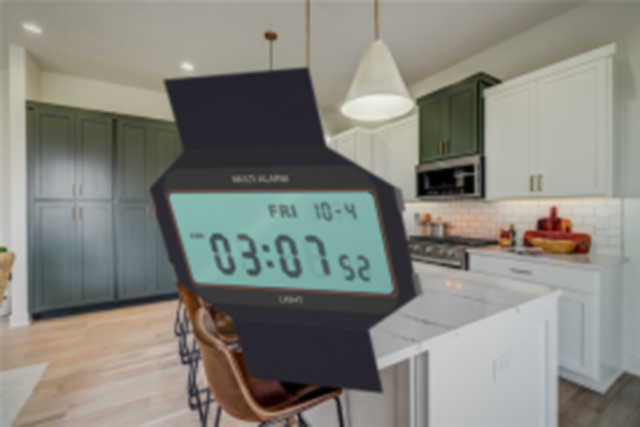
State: 3:07:52
